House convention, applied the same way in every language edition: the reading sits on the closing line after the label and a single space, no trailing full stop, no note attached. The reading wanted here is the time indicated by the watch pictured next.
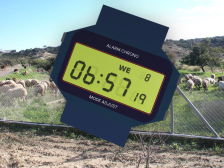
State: 6:57:19
